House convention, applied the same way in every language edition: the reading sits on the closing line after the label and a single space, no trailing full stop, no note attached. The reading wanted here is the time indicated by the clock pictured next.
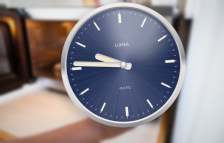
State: 9:46
